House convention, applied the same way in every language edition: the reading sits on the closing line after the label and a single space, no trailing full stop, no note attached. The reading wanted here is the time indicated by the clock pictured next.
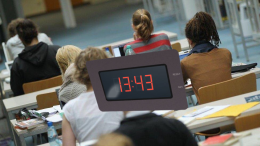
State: 13:43
